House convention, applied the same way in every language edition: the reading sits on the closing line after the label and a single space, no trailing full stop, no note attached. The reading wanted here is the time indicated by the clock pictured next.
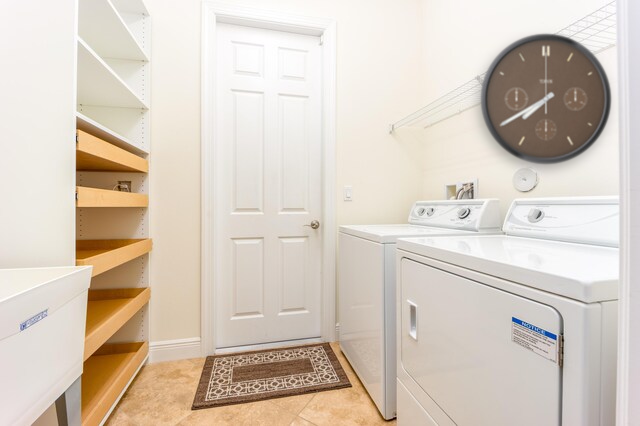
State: 7:40
